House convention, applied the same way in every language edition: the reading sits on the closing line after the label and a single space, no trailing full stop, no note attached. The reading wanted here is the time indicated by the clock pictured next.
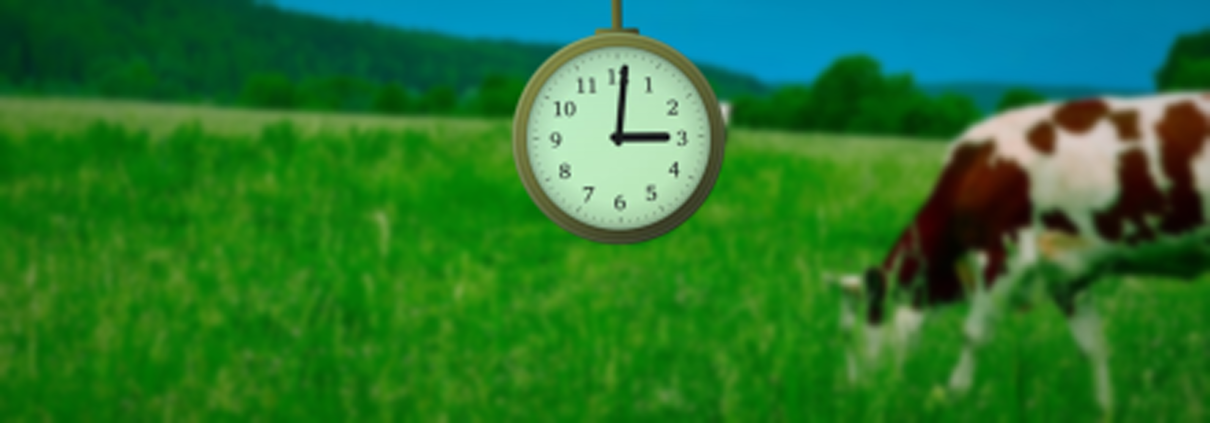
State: 3:01
